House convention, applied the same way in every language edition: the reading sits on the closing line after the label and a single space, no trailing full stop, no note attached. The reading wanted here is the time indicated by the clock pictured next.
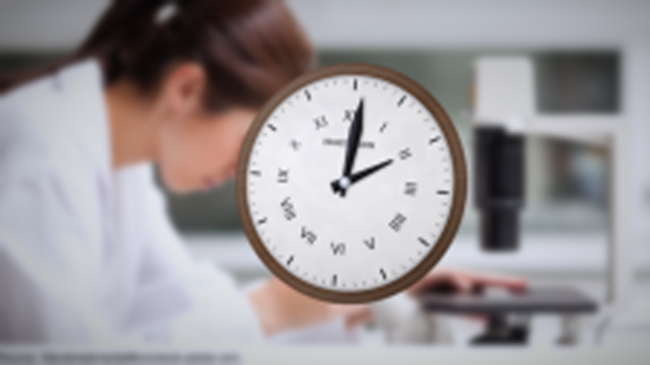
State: 2:01
